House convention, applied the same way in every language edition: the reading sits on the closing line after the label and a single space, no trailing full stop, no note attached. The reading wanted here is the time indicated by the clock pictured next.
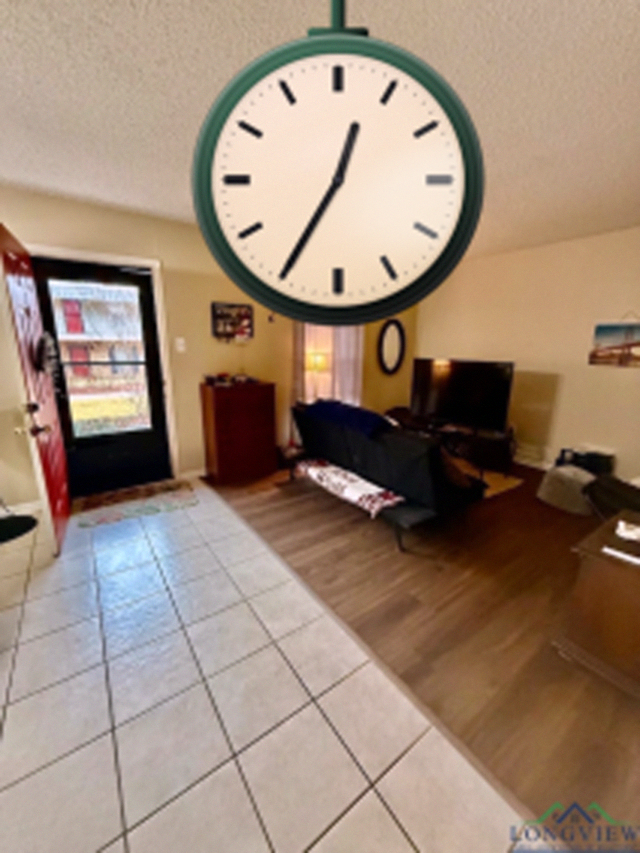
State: 12:35
